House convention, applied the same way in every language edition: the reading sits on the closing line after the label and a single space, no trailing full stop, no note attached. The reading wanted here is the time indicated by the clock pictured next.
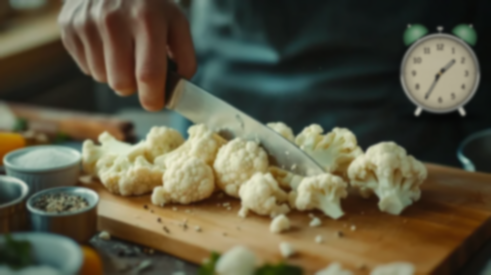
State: 1:35
